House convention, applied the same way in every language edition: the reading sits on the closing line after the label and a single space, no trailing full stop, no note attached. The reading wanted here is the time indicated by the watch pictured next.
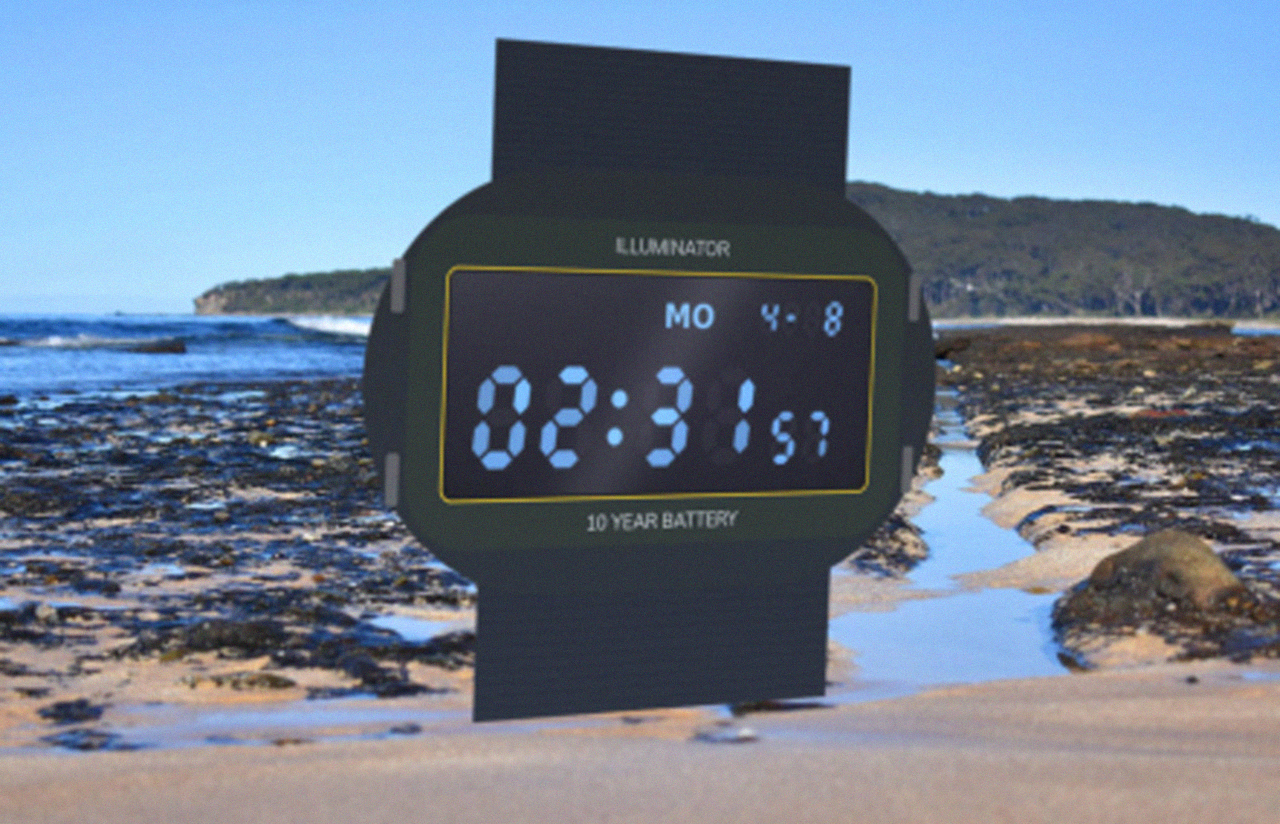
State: 2:31:57
